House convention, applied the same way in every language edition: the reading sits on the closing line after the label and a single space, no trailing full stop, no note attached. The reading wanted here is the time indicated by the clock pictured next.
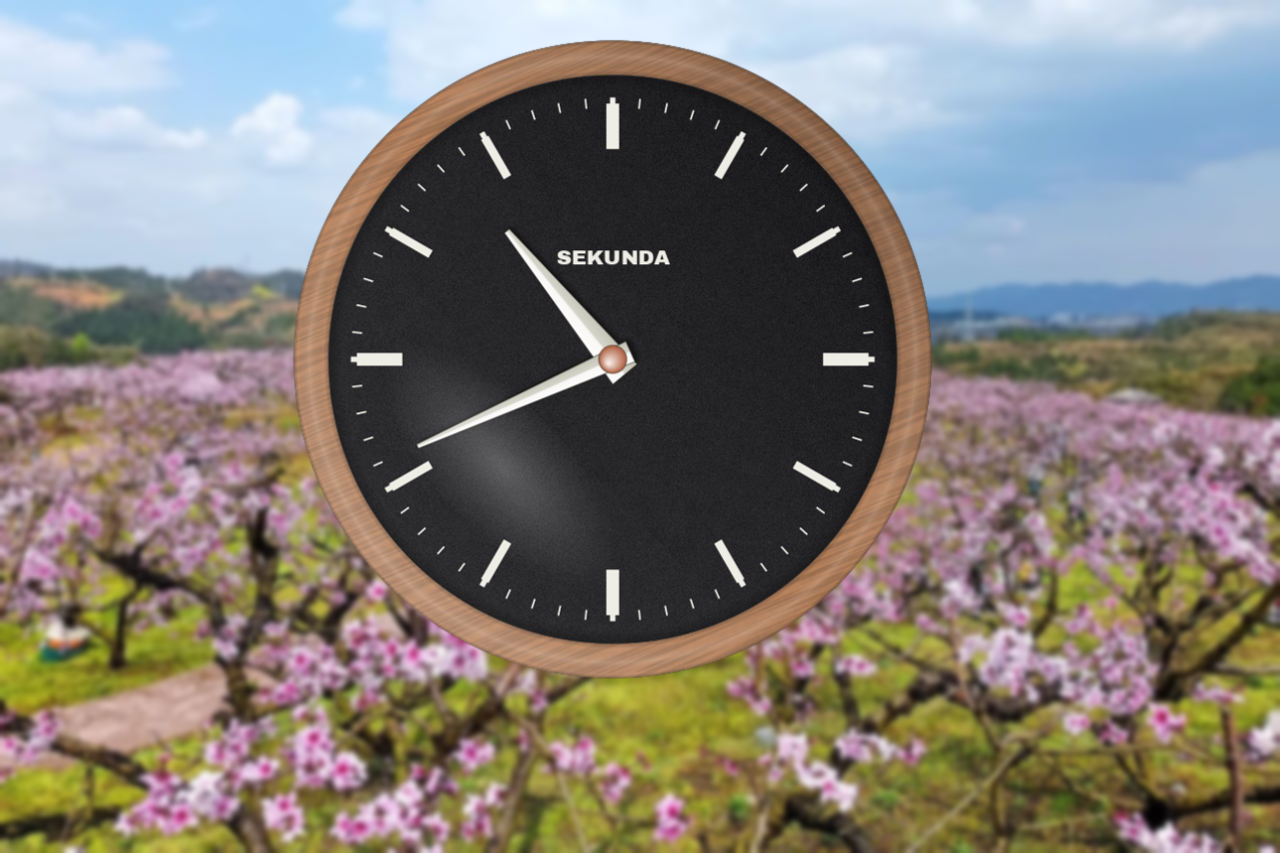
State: 10:41
